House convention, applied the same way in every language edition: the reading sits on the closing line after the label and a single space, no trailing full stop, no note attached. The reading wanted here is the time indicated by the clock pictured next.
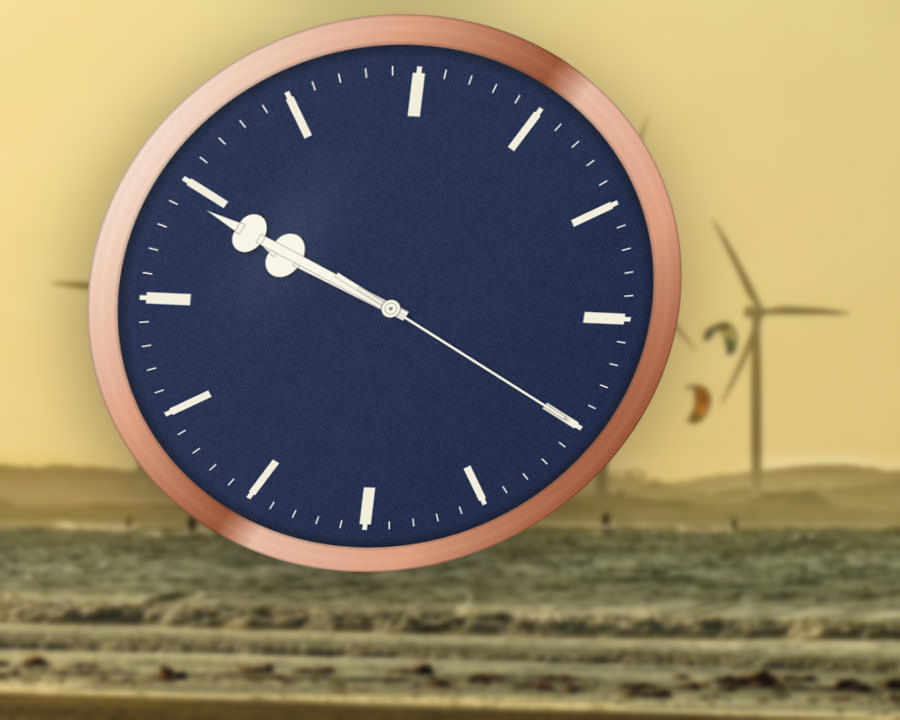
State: 9:49:20
